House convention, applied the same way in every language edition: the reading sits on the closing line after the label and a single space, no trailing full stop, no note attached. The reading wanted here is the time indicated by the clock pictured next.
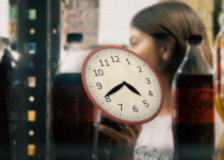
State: 4:41
